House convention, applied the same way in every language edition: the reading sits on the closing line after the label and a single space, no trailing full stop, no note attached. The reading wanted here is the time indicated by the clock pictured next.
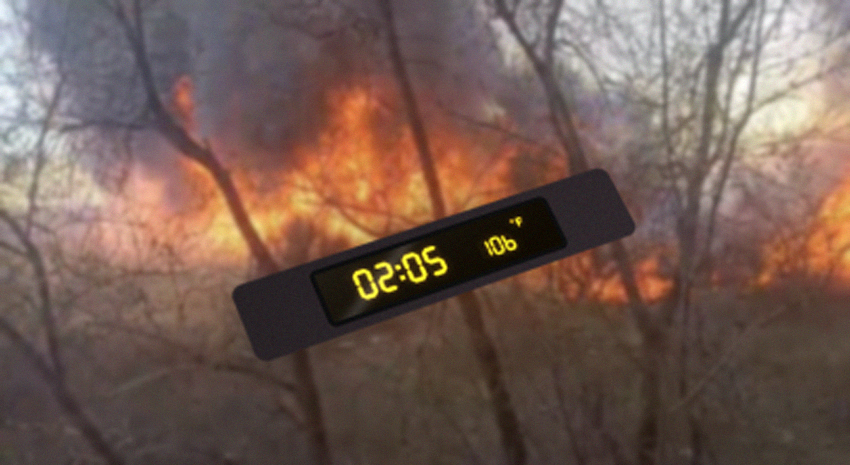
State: 2:05
